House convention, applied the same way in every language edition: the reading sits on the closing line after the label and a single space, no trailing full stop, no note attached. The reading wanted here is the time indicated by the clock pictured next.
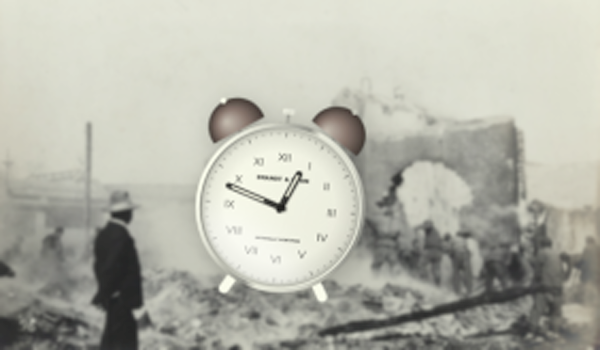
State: 12:48
